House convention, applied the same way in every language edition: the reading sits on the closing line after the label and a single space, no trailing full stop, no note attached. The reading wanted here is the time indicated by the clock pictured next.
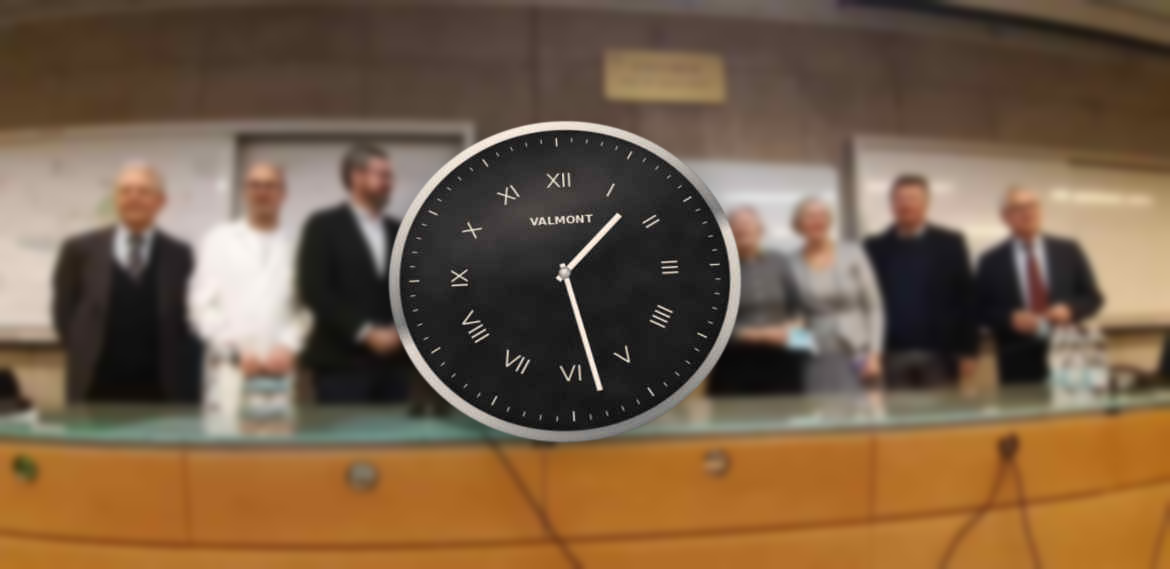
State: 1:28
